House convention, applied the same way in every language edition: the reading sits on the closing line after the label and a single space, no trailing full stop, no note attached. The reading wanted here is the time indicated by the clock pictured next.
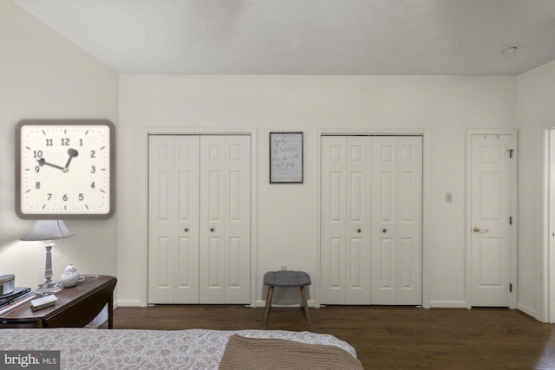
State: 12:48
